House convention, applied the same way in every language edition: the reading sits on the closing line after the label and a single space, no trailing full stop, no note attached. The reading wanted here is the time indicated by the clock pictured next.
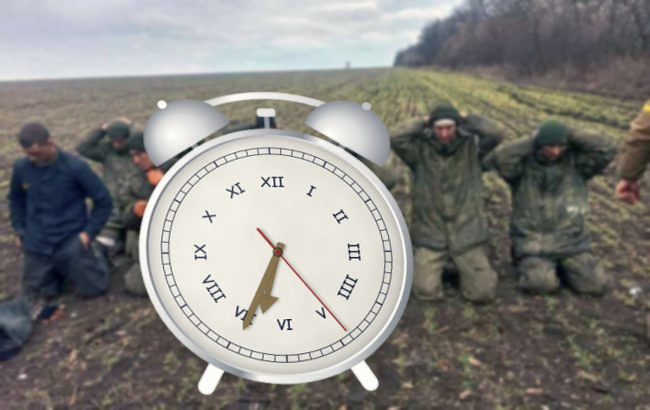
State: 6:34:24
